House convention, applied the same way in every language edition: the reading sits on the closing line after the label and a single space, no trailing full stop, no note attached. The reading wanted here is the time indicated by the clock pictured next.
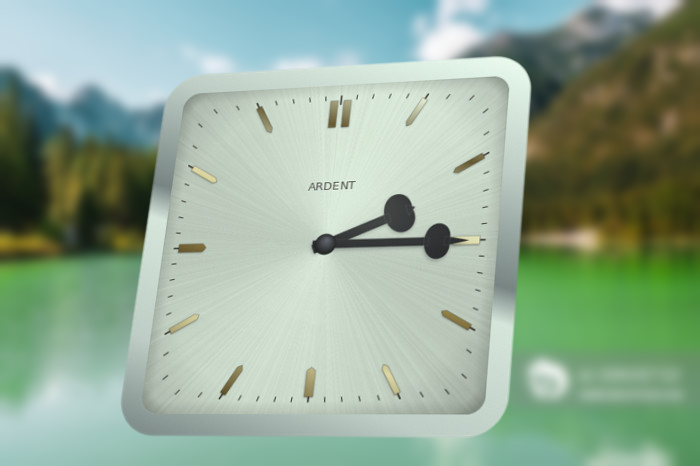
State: 2:15
